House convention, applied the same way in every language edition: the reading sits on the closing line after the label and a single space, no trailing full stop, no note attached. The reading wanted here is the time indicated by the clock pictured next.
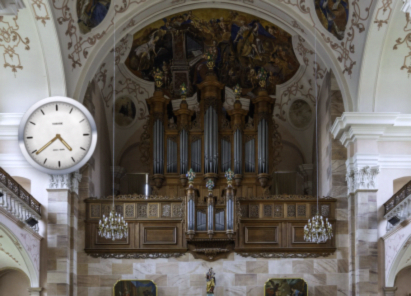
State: 4:39
